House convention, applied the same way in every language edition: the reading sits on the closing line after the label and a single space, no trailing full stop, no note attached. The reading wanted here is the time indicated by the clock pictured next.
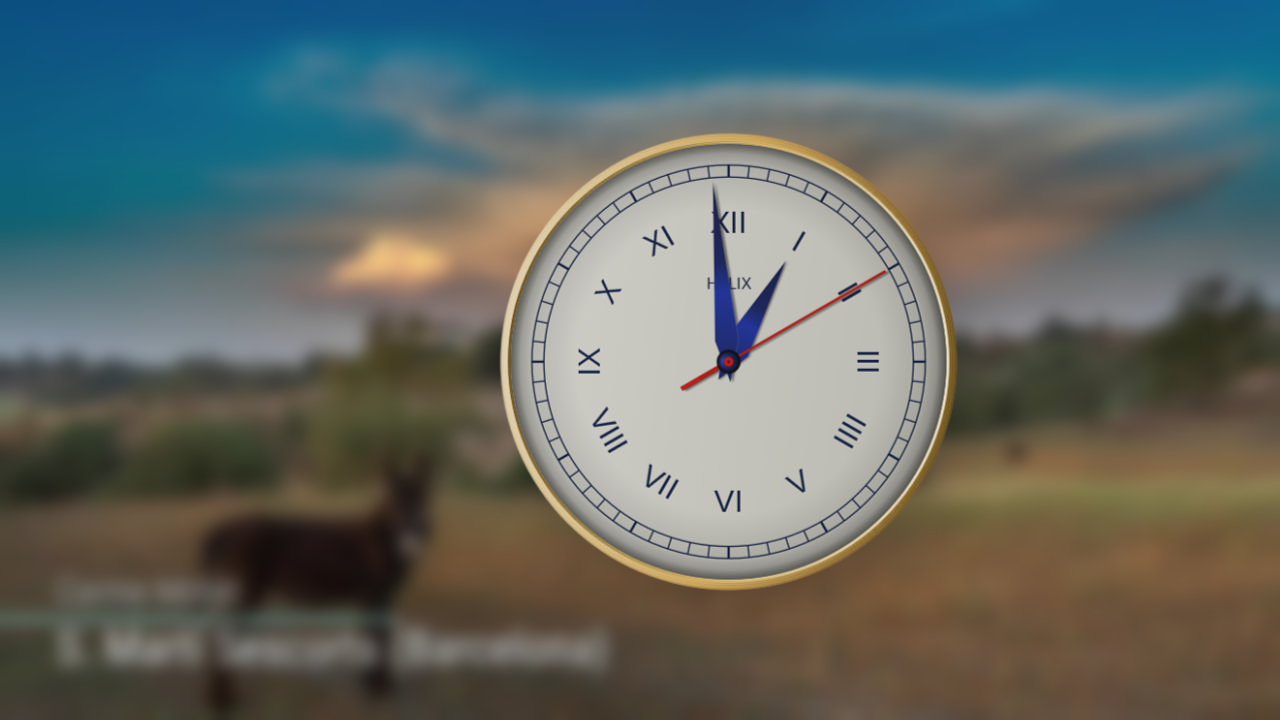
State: 12:59:10
